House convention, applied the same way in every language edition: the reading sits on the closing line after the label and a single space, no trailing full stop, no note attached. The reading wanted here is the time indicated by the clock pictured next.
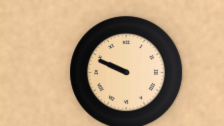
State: 9:49
